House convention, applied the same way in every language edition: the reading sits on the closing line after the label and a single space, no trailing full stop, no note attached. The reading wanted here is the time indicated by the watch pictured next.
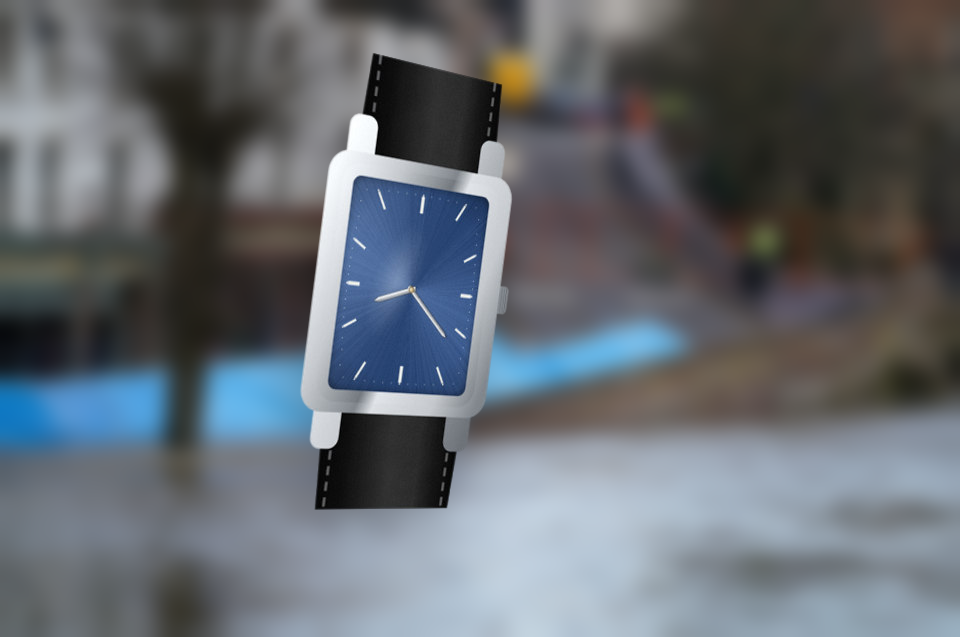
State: 8:22
